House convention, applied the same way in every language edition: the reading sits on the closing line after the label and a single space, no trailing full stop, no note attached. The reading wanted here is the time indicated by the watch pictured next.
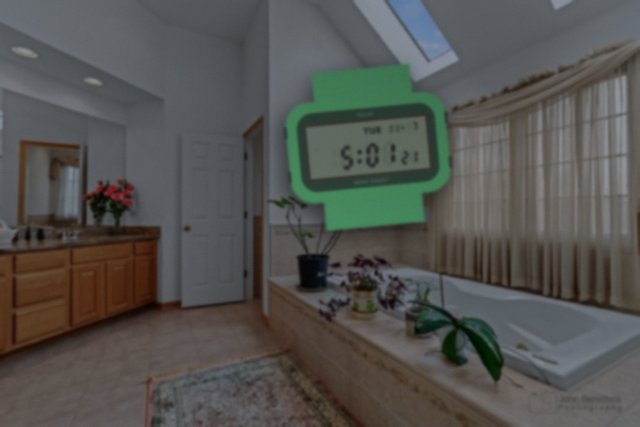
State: 5:01:21
